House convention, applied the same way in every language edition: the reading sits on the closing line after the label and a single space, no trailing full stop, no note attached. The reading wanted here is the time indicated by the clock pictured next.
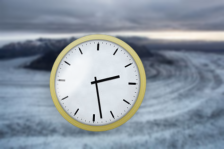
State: 2:28
